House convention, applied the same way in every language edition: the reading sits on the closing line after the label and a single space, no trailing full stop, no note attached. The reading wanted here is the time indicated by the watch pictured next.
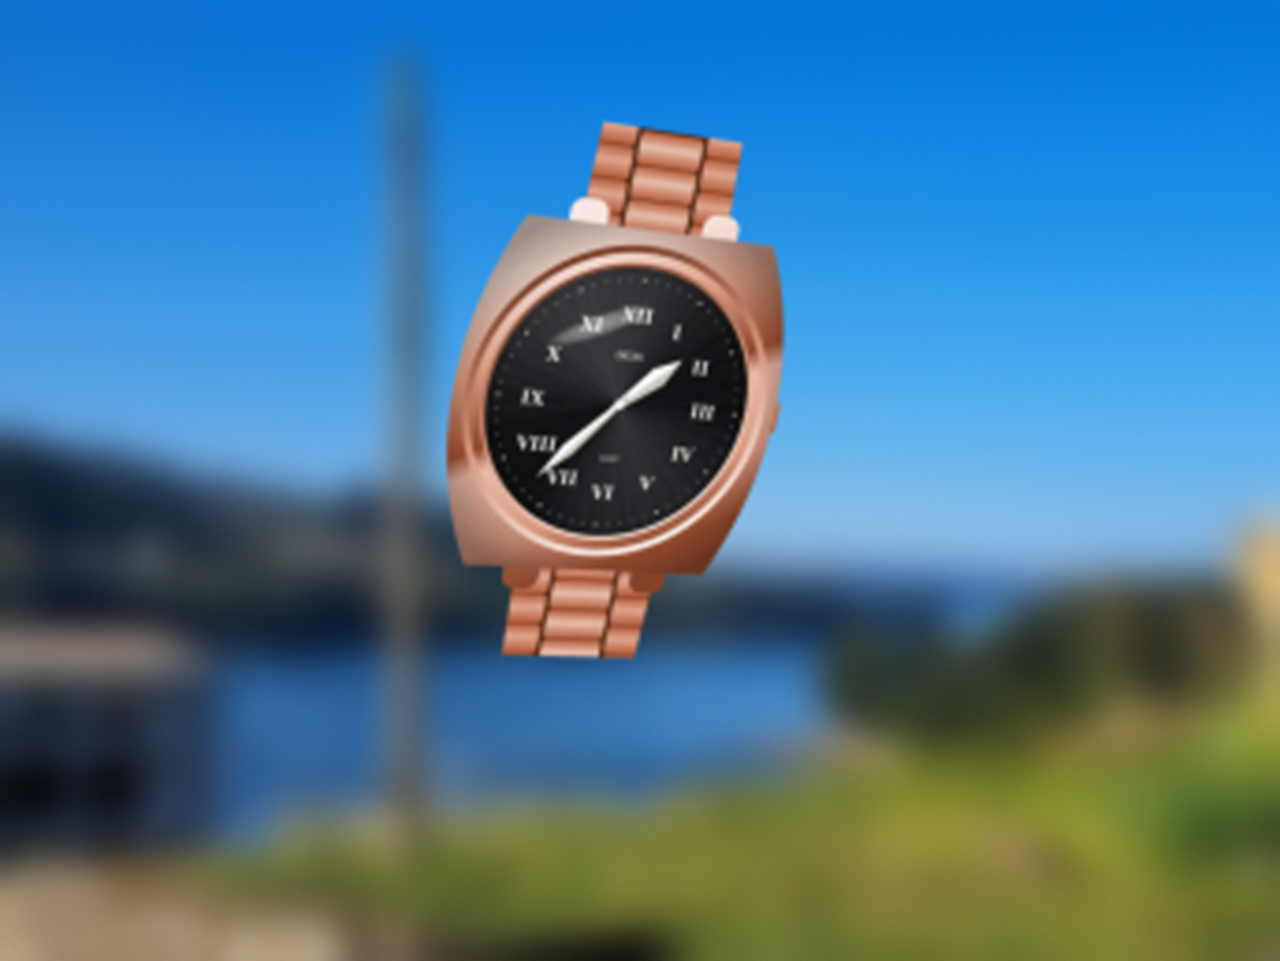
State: 1:37
